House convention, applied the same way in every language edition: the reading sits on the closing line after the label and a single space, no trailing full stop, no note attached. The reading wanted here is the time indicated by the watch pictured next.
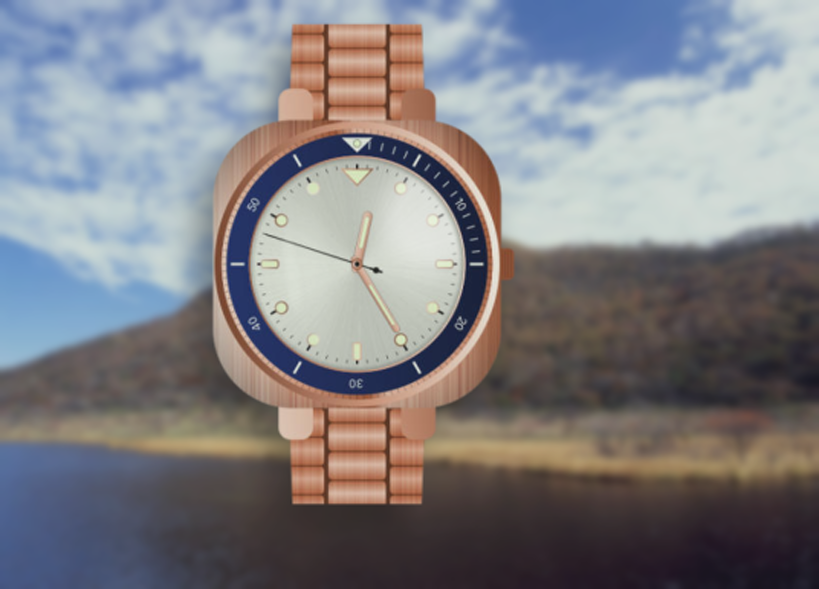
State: 12:24:48
